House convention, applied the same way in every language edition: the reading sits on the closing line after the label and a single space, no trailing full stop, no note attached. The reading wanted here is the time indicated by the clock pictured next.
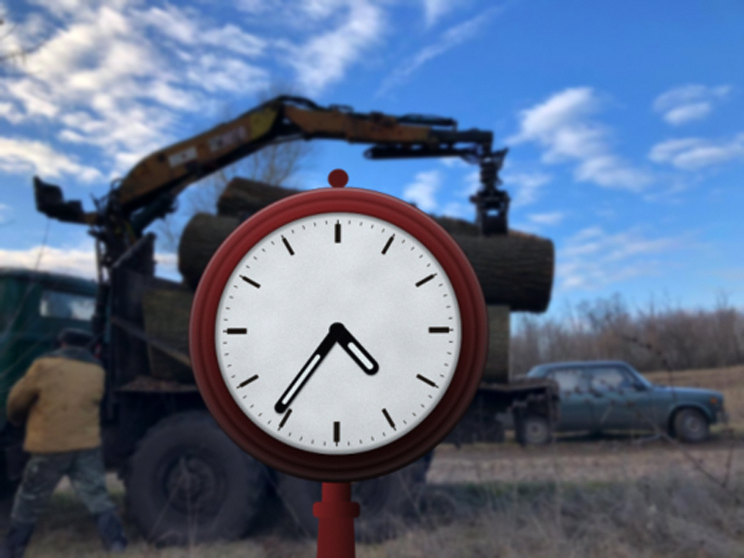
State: 4:36
